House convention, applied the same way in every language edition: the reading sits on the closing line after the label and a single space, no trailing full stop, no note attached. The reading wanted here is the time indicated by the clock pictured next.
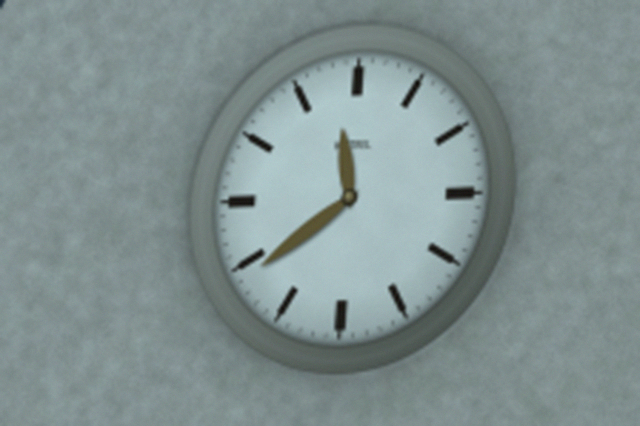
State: 11:39
